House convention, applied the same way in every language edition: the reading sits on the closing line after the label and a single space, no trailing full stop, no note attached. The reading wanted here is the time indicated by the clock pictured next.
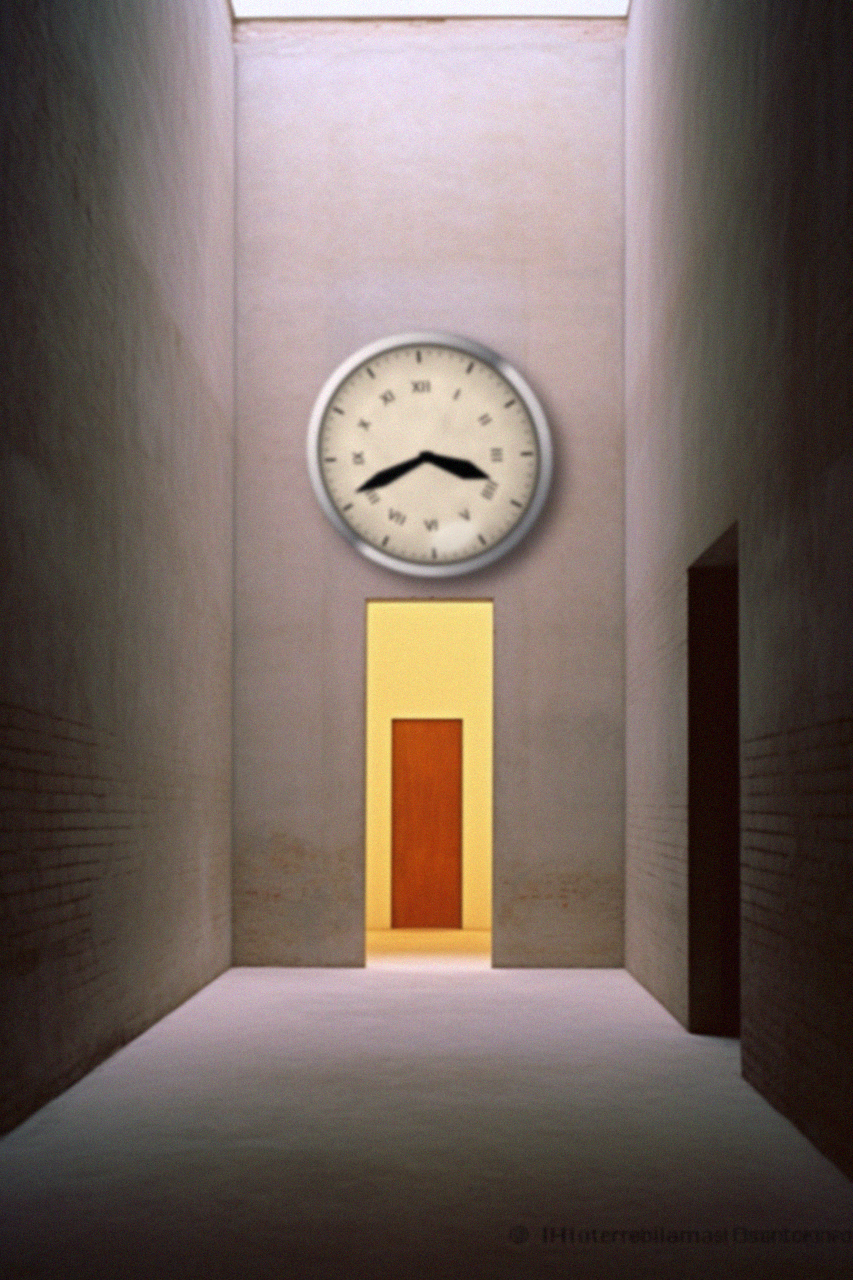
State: 3:41
